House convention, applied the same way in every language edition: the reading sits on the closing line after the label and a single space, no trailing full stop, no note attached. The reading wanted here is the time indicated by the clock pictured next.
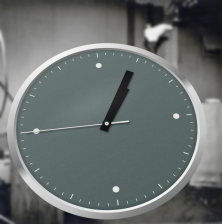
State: 1:04:45
